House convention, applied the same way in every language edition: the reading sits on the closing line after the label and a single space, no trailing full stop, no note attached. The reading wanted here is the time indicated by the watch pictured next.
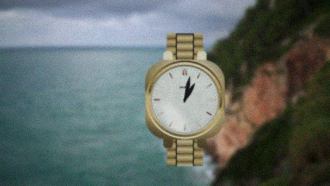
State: 1:02
